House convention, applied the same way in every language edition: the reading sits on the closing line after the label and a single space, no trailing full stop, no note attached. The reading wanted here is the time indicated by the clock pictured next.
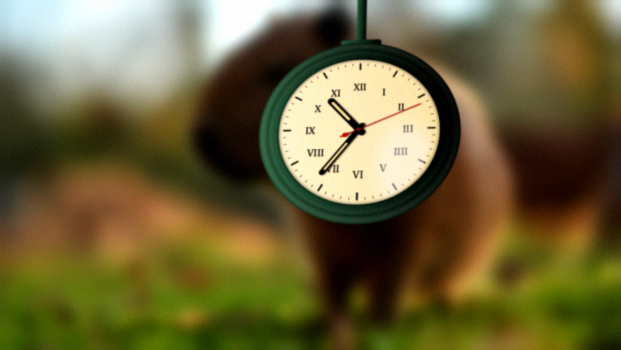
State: 10:36:11
